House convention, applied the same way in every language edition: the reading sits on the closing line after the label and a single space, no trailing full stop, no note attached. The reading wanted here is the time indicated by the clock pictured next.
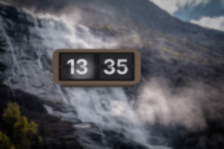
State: 13:35
